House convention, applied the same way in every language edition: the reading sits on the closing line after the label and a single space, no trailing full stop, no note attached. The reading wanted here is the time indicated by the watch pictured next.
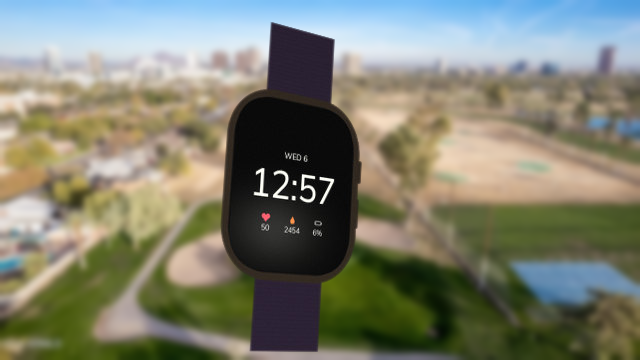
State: 12:57
